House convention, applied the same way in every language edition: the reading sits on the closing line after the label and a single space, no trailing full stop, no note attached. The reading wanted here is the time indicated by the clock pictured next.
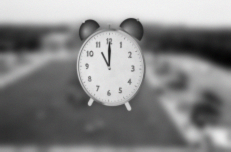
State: 11:00
